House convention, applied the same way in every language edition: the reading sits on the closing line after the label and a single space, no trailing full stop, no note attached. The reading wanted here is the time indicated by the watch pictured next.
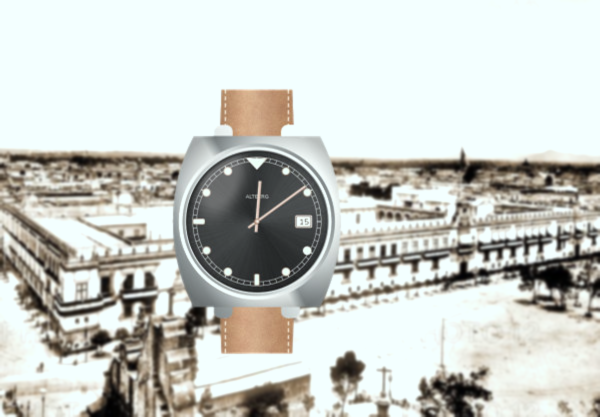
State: 12:09
